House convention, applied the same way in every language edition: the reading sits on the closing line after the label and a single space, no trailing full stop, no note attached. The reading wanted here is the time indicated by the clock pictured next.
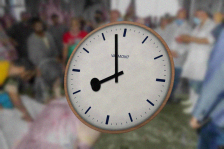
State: 7:58
